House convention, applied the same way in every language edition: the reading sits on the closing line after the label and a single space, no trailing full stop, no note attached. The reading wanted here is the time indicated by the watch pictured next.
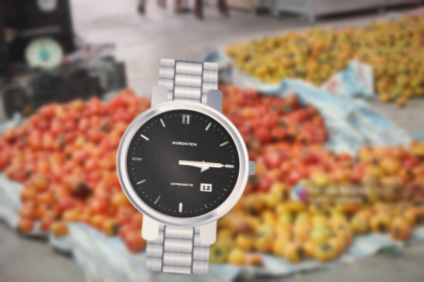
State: 3:15
